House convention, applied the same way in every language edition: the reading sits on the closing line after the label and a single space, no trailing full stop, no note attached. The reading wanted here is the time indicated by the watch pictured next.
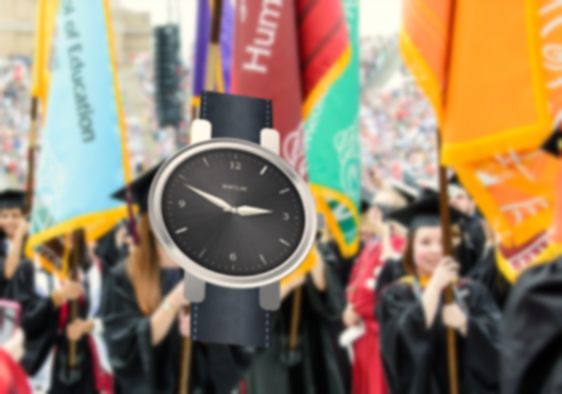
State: 2:49
